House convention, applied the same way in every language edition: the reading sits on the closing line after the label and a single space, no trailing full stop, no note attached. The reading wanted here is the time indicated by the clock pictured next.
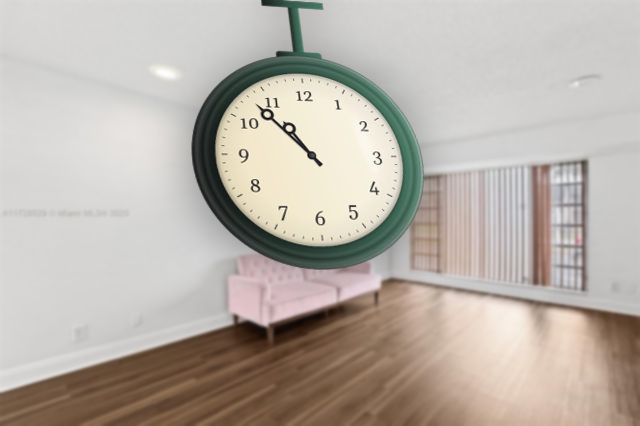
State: 10:53
